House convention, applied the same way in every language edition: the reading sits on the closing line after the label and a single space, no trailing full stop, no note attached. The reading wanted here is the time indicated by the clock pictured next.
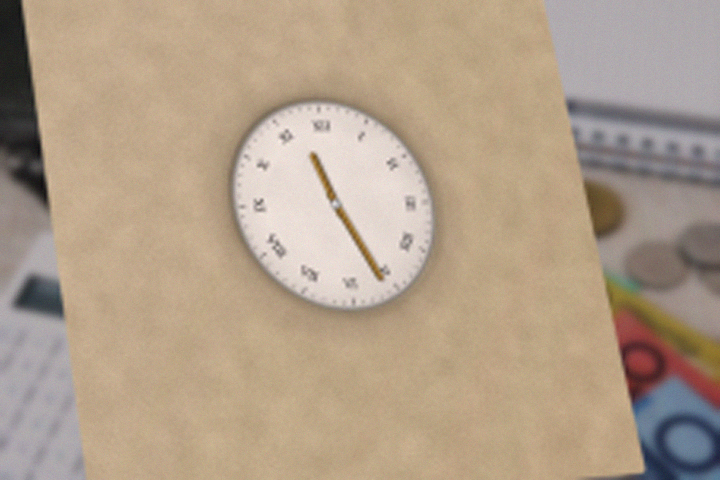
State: 11:26
